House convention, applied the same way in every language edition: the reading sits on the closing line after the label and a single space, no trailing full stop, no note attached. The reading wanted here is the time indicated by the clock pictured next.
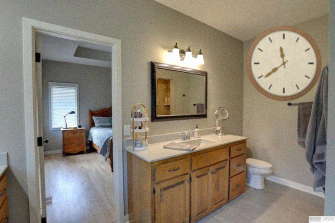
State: 11:39
